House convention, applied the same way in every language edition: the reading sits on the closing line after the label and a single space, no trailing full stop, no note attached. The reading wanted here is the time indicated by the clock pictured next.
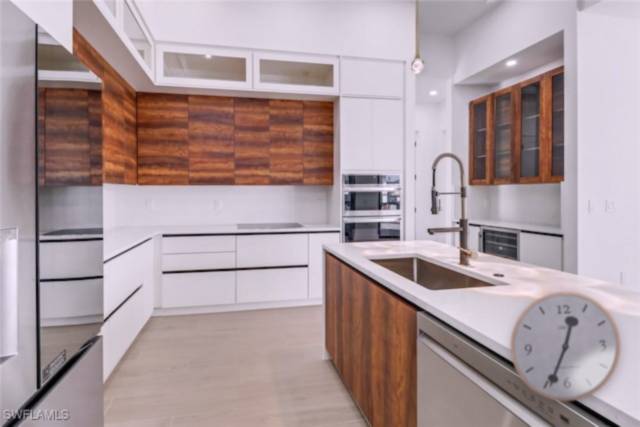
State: 12:34
